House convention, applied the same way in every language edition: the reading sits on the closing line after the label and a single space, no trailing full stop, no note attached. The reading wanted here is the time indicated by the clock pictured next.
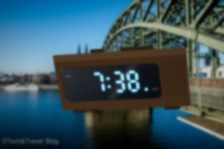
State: 7:38
